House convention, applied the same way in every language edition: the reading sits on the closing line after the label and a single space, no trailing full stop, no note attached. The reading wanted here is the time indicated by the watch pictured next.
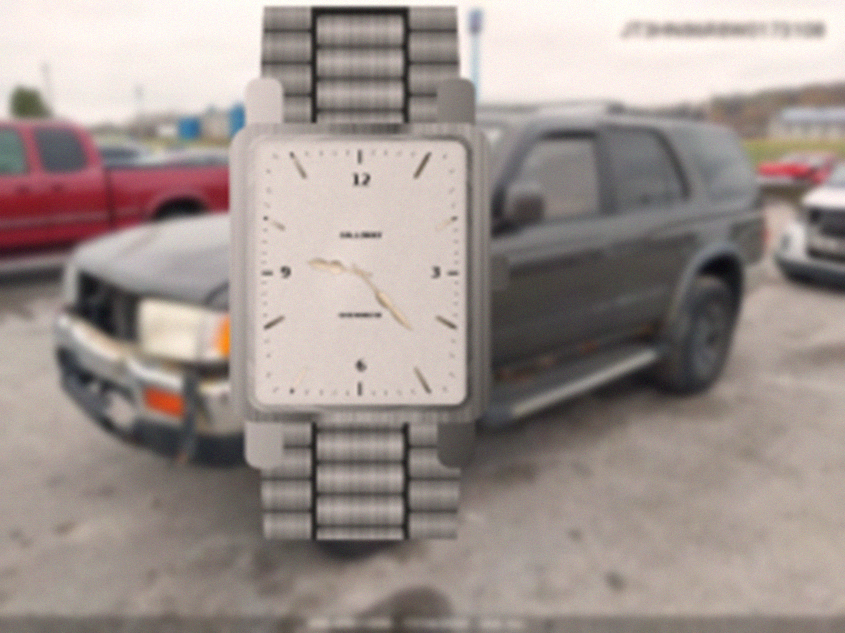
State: 9:23
